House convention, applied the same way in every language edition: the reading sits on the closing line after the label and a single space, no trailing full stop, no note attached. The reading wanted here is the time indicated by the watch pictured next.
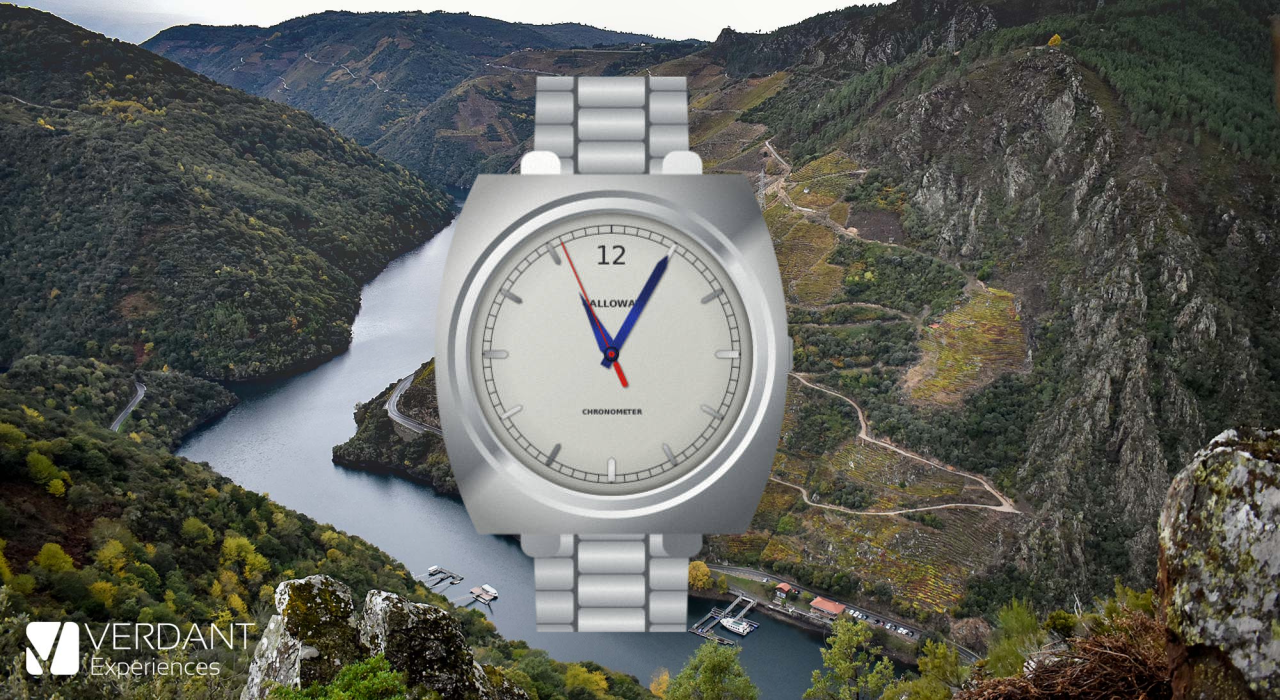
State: 11:04:56
